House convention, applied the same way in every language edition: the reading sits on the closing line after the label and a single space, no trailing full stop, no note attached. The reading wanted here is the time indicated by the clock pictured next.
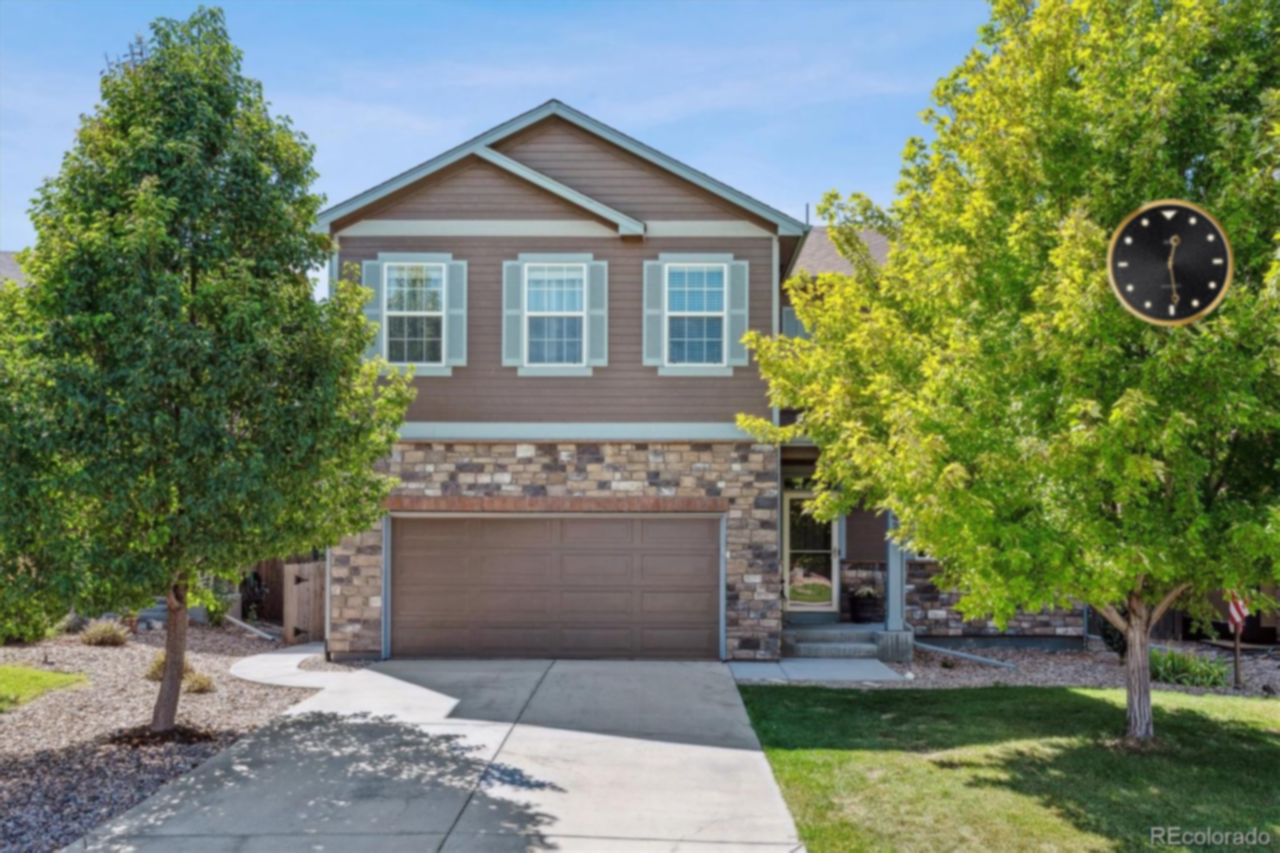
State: 12:29
